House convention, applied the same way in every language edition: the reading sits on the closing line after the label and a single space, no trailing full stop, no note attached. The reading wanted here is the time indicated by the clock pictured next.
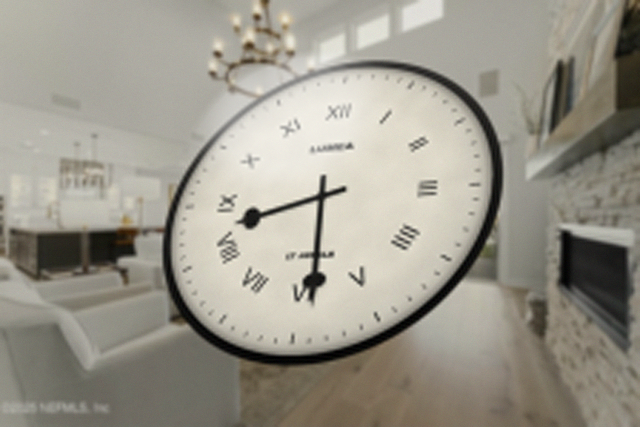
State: 8:29
